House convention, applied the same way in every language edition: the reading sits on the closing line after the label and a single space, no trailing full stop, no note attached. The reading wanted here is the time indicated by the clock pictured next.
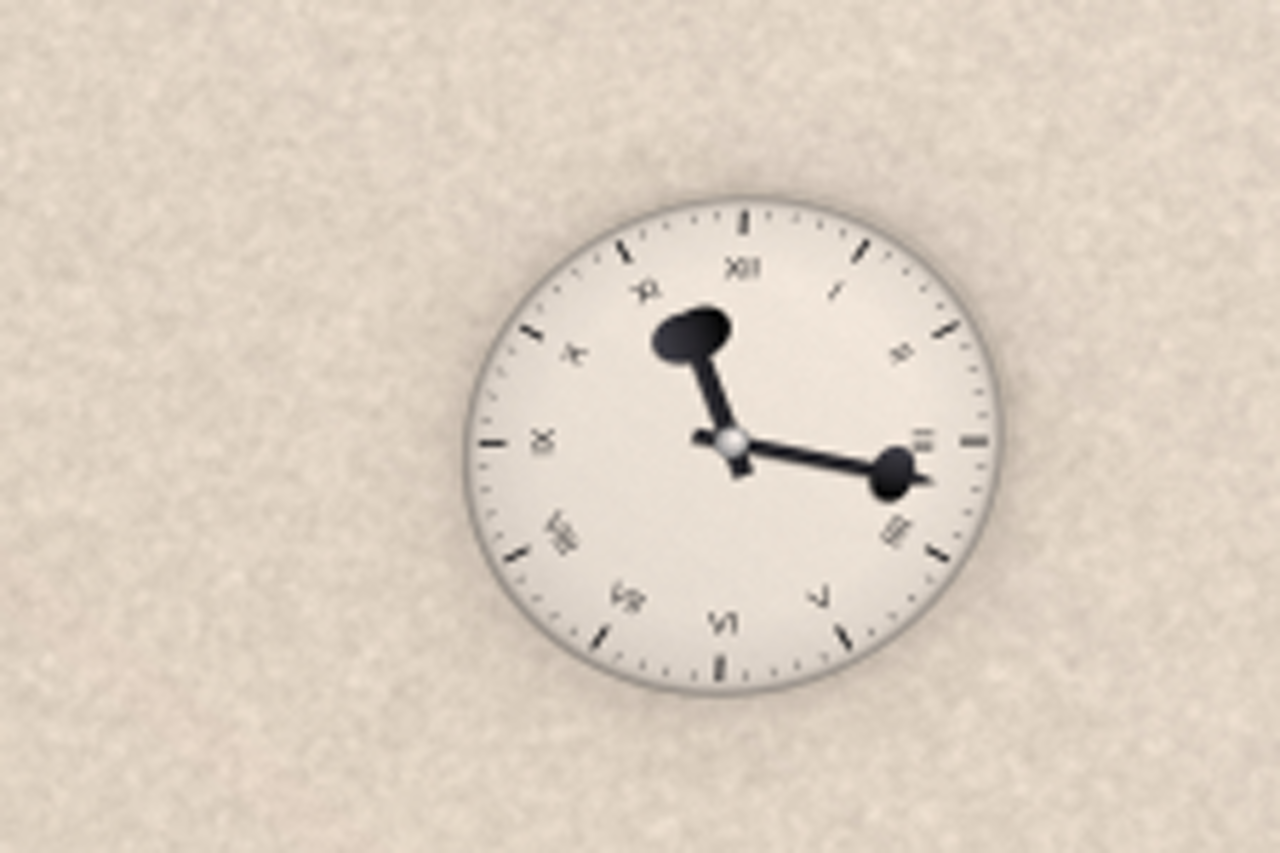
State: 11:17
